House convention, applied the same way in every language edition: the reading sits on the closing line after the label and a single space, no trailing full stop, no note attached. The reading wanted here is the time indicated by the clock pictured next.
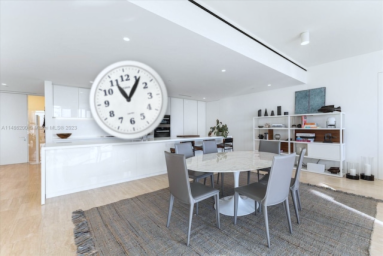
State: 11:06
